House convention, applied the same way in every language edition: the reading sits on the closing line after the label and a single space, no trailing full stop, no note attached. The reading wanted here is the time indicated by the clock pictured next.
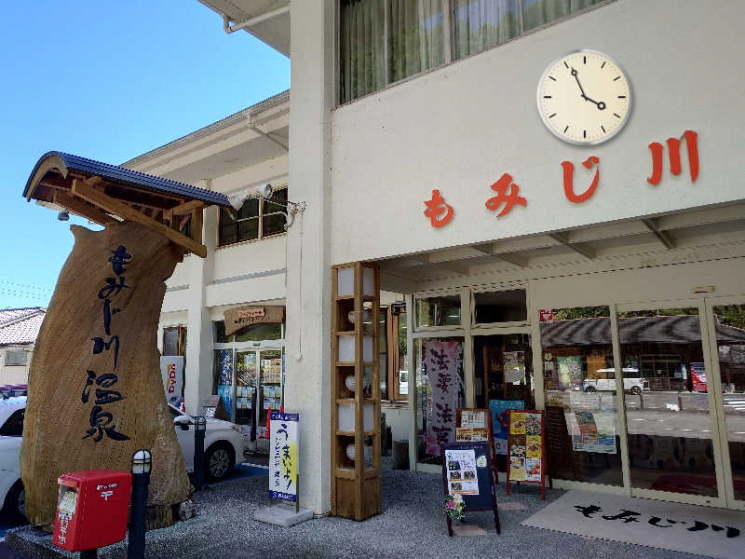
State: 3:56
